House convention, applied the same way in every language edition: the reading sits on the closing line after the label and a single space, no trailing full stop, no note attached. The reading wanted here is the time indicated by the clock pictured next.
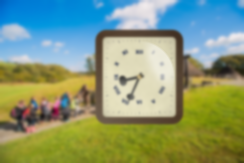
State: 8:34
